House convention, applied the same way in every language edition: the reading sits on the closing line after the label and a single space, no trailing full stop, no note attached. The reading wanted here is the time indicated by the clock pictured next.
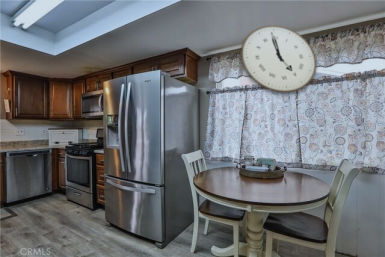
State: 4:59
